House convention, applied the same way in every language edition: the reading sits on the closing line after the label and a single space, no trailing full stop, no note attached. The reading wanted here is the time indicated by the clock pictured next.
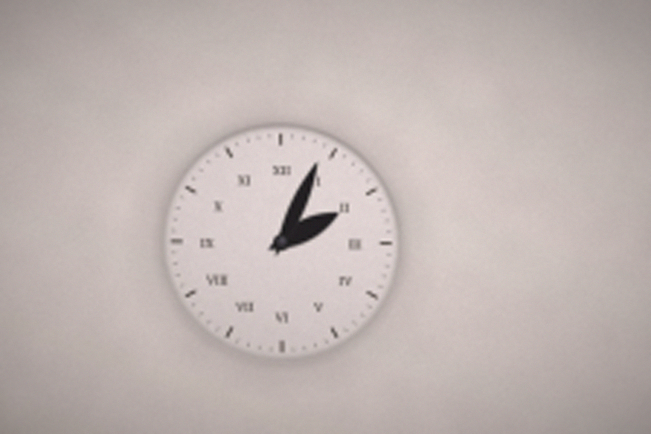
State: 2:04
